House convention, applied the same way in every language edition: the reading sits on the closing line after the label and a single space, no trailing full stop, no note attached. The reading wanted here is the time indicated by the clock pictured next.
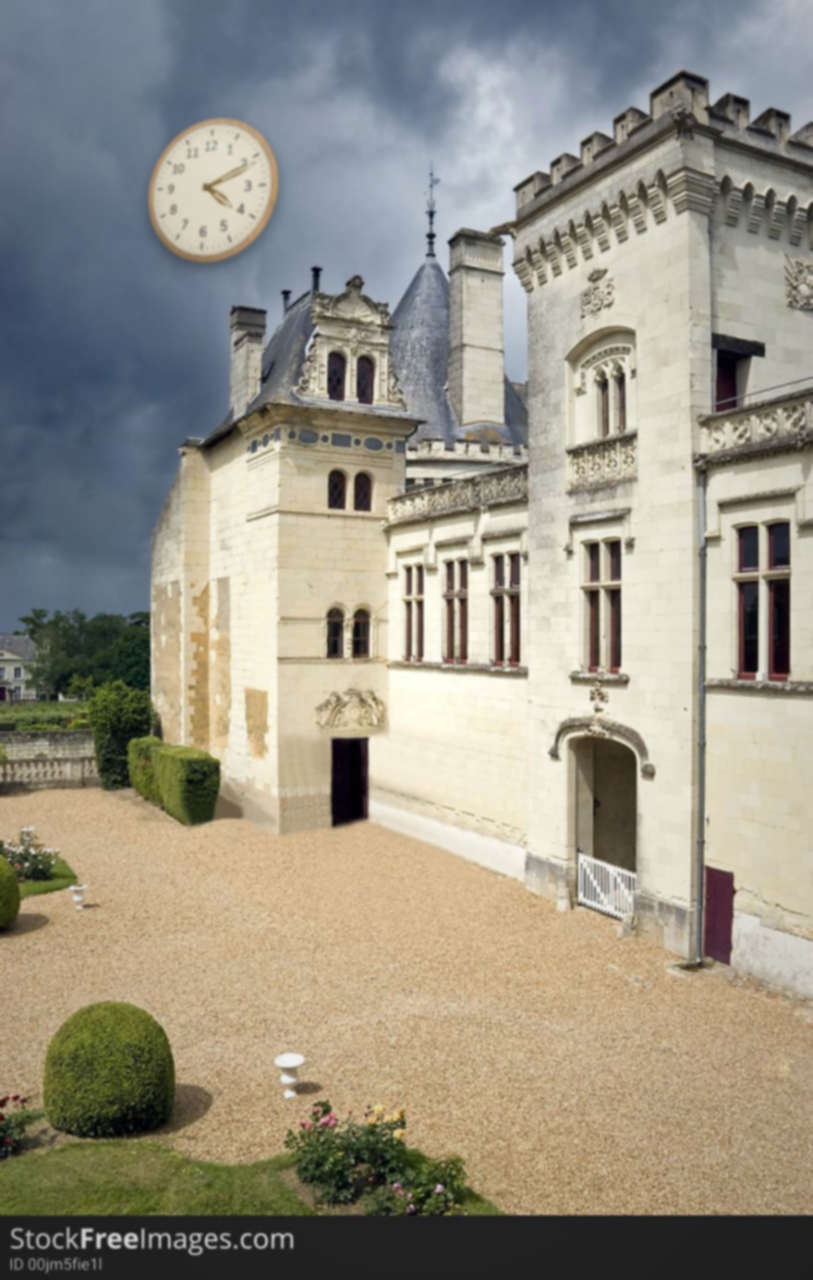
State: 4:11
